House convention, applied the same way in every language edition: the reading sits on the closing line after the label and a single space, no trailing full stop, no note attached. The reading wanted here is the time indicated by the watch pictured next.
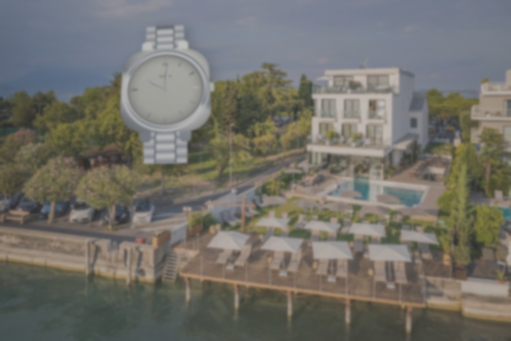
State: 10:01
